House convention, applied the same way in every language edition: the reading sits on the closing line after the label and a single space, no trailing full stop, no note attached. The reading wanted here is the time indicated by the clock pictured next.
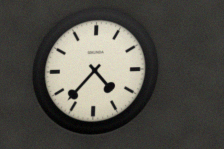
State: 4:37
